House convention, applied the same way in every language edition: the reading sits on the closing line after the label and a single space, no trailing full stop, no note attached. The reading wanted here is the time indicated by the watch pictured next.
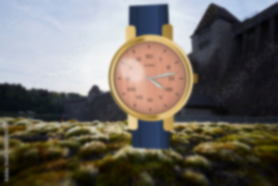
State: 4:13
